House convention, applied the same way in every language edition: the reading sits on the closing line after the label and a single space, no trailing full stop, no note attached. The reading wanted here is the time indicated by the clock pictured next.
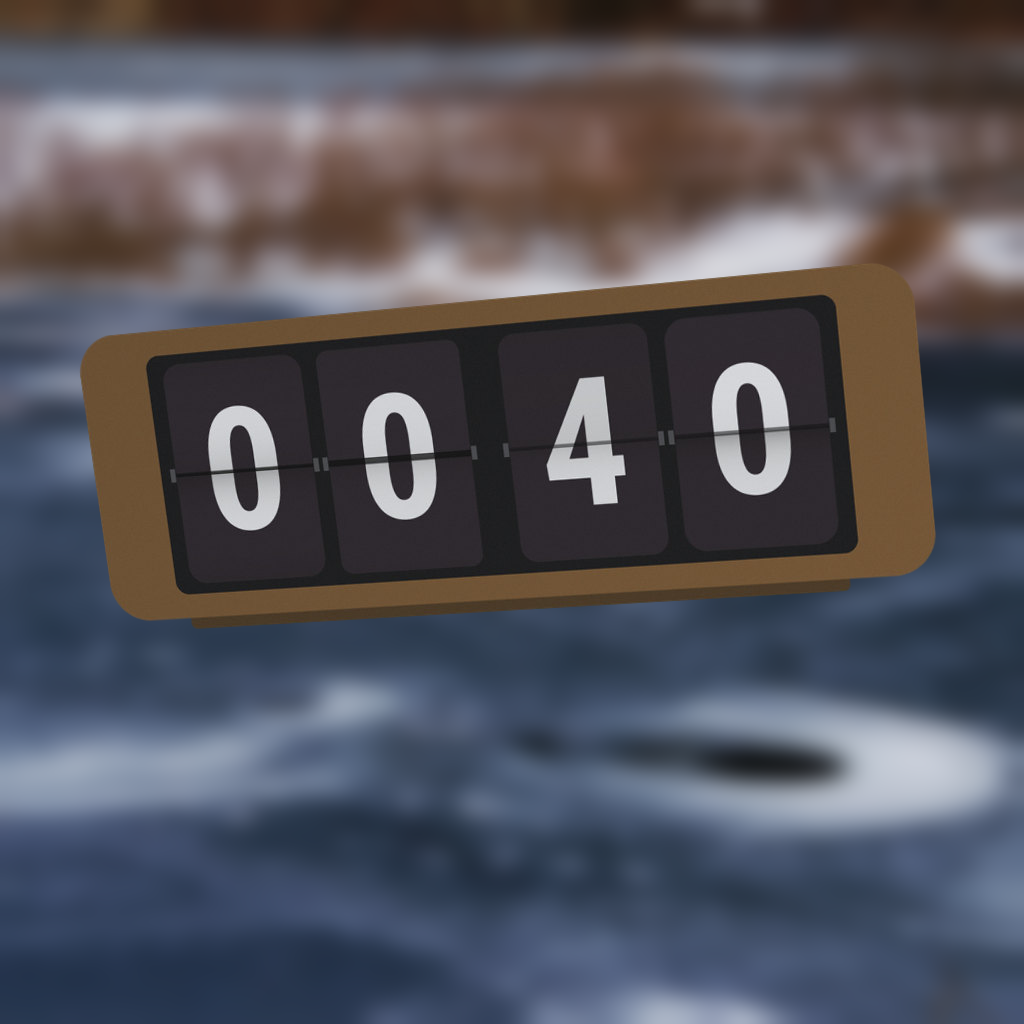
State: 0:40
